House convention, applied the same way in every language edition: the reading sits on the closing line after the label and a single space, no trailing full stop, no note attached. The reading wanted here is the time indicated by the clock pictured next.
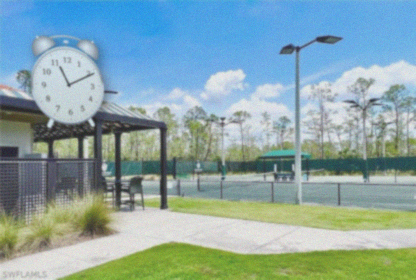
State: 11:11
